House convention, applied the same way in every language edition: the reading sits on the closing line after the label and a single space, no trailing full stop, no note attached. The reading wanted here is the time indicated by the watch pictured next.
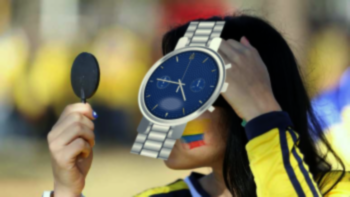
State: 4:46
